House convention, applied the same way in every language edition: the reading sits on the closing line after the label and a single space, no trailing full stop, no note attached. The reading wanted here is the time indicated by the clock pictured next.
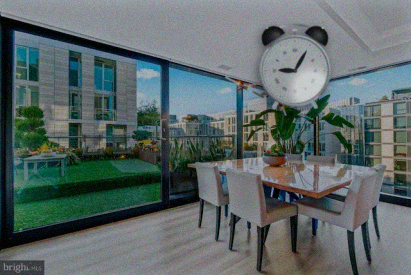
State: 9:05
